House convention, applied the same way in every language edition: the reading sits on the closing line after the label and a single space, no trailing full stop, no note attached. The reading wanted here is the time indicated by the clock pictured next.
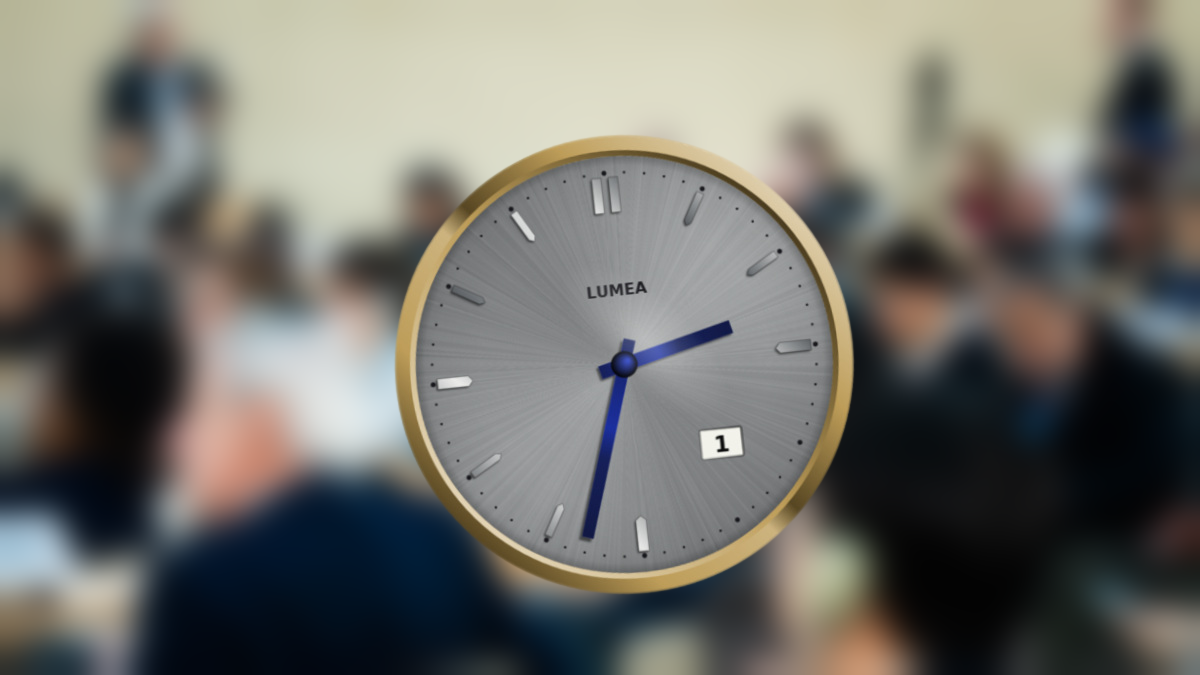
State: 2:33
